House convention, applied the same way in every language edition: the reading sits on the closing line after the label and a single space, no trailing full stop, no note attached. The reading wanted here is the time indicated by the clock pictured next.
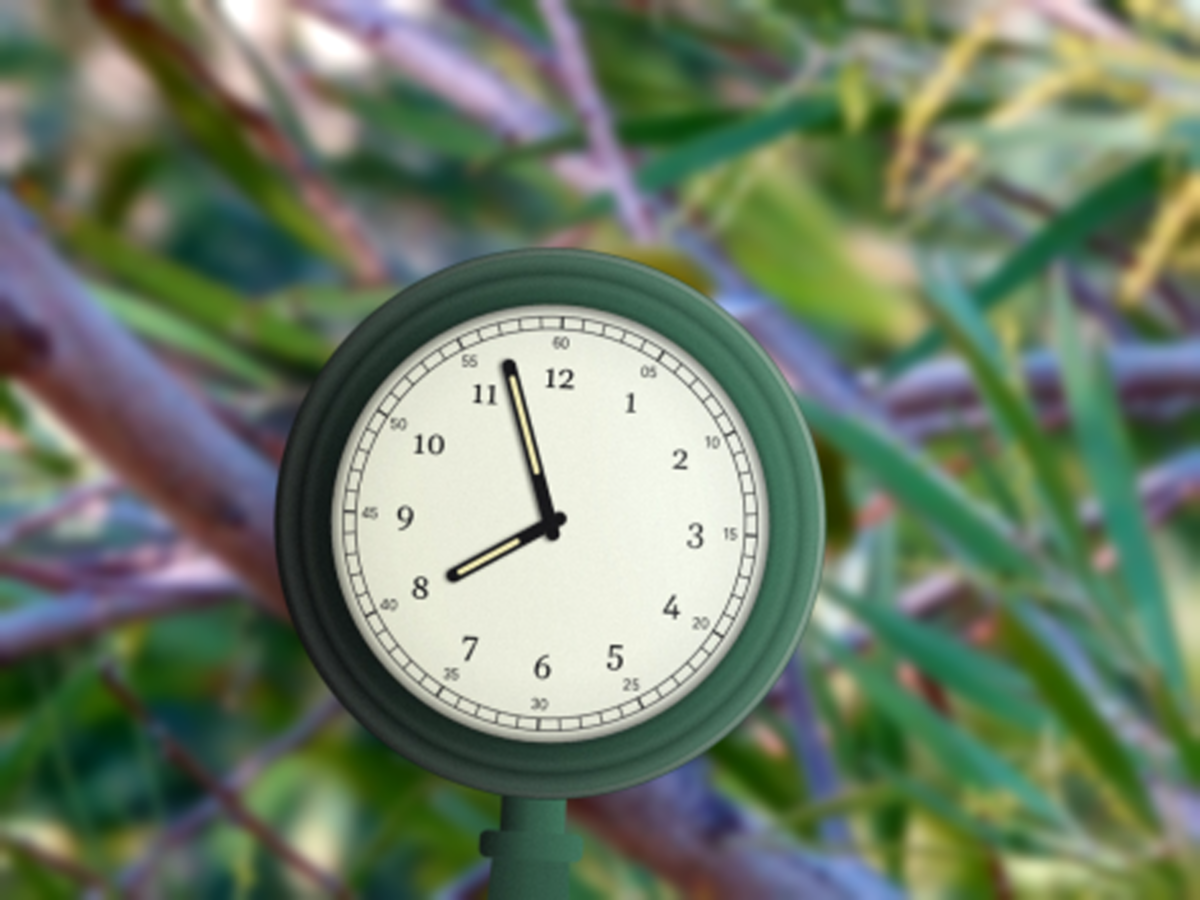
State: 7:57
